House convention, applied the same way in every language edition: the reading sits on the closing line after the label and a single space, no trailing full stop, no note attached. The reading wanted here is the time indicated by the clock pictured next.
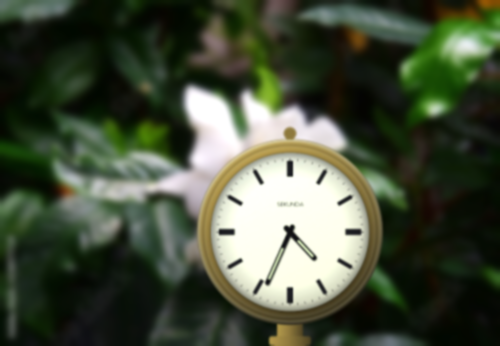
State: 4:34
